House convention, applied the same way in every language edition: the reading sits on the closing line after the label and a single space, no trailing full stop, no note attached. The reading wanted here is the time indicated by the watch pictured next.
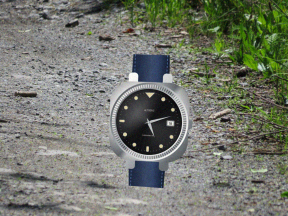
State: 5:12
